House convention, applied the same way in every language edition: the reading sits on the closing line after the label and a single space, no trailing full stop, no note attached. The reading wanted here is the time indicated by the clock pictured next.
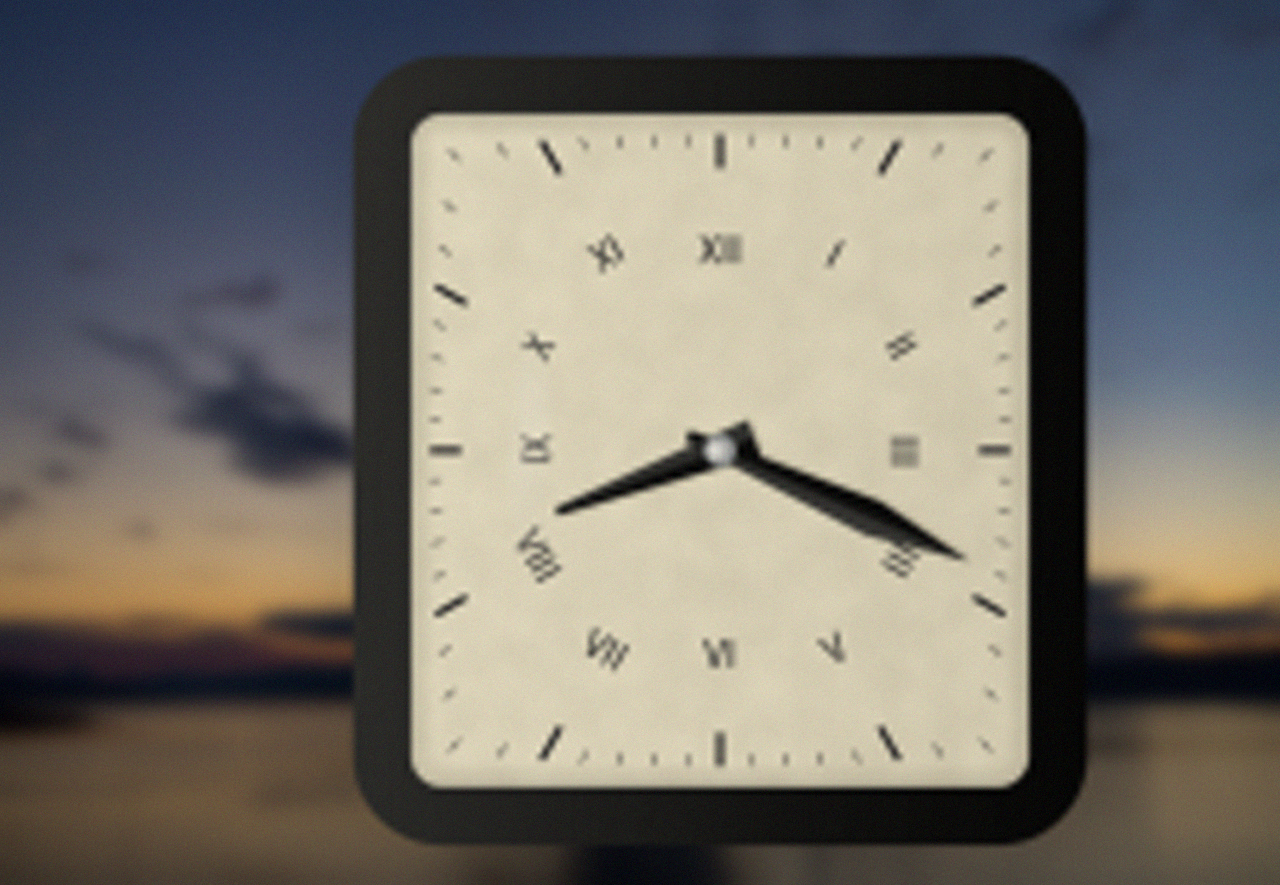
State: 8:19
